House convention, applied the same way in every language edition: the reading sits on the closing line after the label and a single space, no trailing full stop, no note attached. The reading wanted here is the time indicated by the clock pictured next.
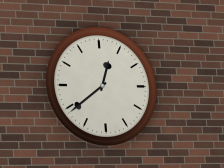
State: 12:39
